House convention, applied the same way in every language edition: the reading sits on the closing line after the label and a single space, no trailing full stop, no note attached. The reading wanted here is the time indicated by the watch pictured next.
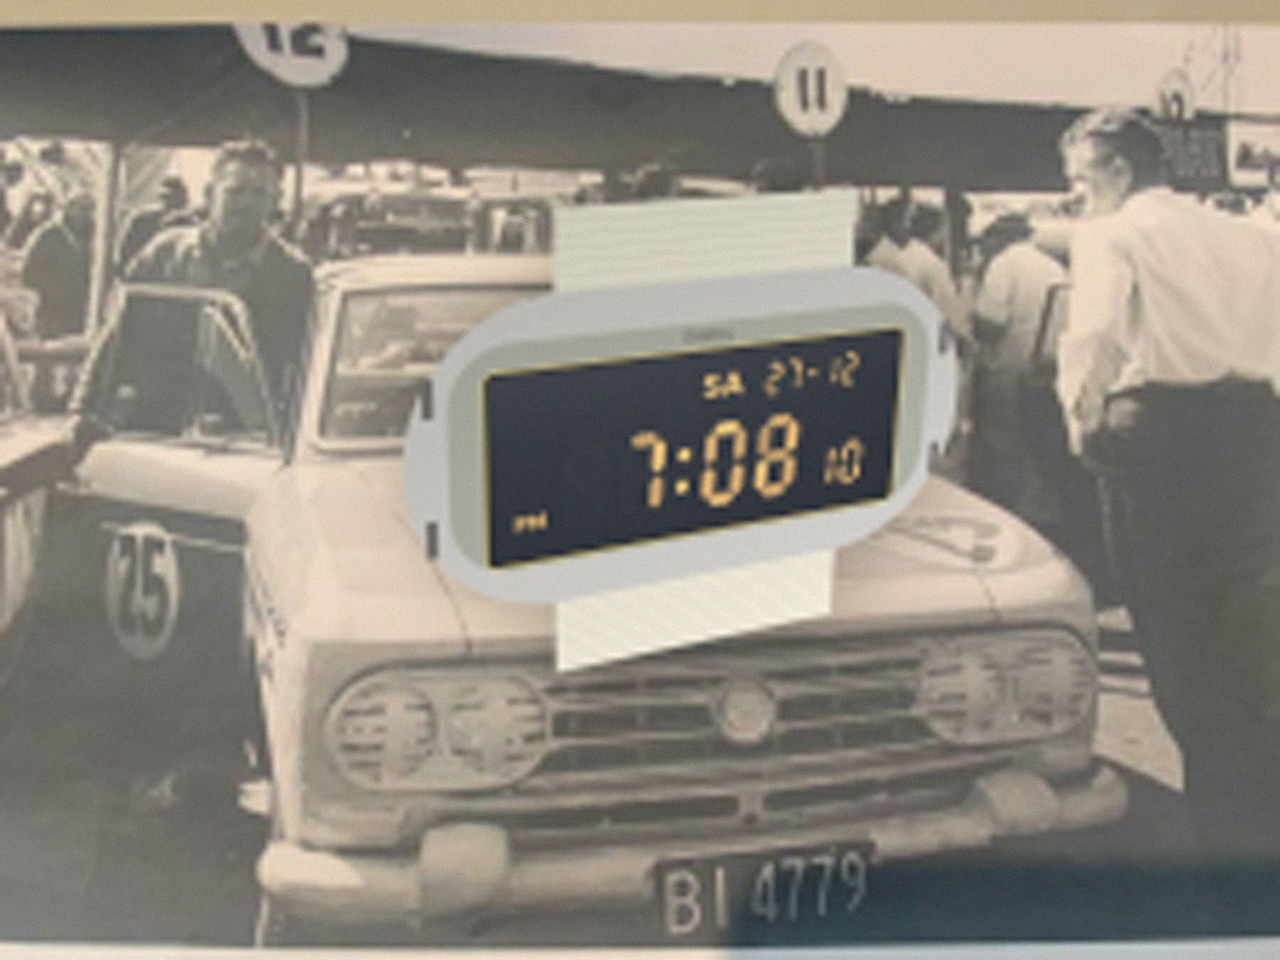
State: 7:08:10
